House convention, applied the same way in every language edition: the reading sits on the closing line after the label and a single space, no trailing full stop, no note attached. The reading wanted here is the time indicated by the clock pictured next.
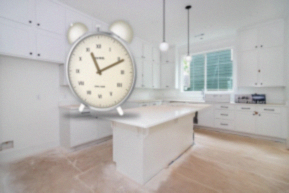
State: 11:11
